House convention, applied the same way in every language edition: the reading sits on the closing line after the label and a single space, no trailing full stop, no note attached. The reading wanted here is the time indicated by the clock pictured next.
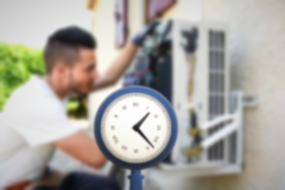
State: 1:23
